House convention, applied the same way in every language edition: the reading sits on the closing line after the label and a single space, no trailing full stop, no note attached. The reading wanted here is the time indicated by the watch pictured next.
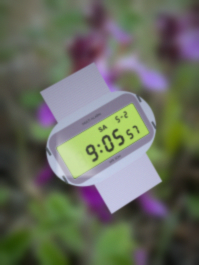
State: 9:05:57
